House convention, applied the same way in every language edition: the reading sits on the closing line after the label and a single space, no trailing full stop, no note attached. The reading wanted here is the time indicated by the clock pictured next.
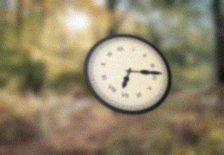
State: 7:18
